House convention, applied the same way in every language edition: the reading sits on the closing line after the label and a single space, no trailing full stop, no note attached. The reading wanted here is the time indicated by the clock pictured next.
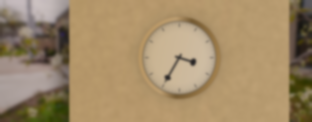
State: 3:35
